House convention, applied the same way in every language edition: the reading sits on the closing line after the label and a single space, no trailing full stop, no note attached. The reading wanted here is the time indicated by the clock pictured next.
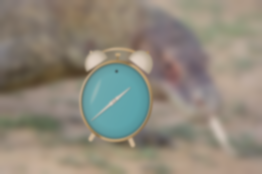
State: 1:38
